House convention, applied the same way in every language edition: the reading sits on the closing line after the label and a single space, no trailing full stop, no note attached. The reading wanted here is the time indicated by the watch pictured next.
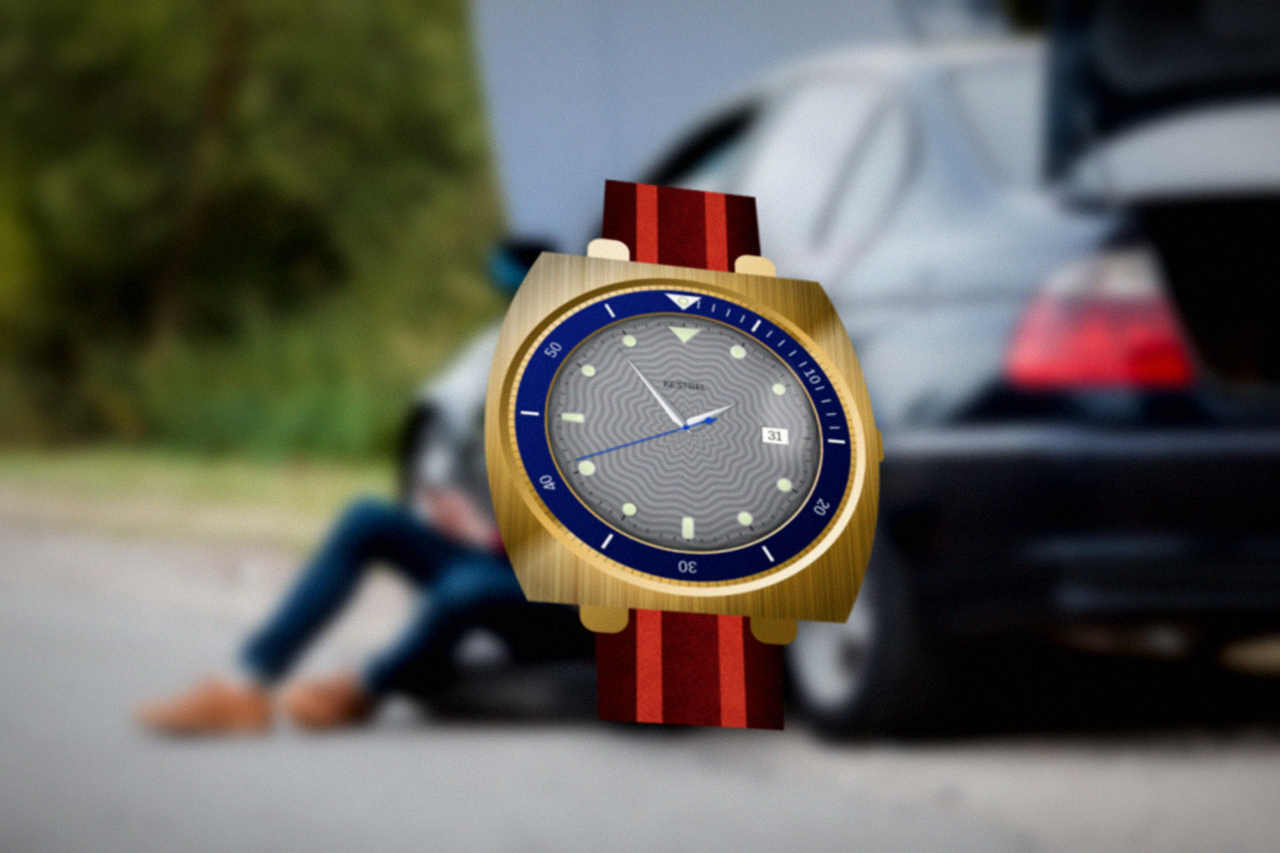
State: 1:53:41
